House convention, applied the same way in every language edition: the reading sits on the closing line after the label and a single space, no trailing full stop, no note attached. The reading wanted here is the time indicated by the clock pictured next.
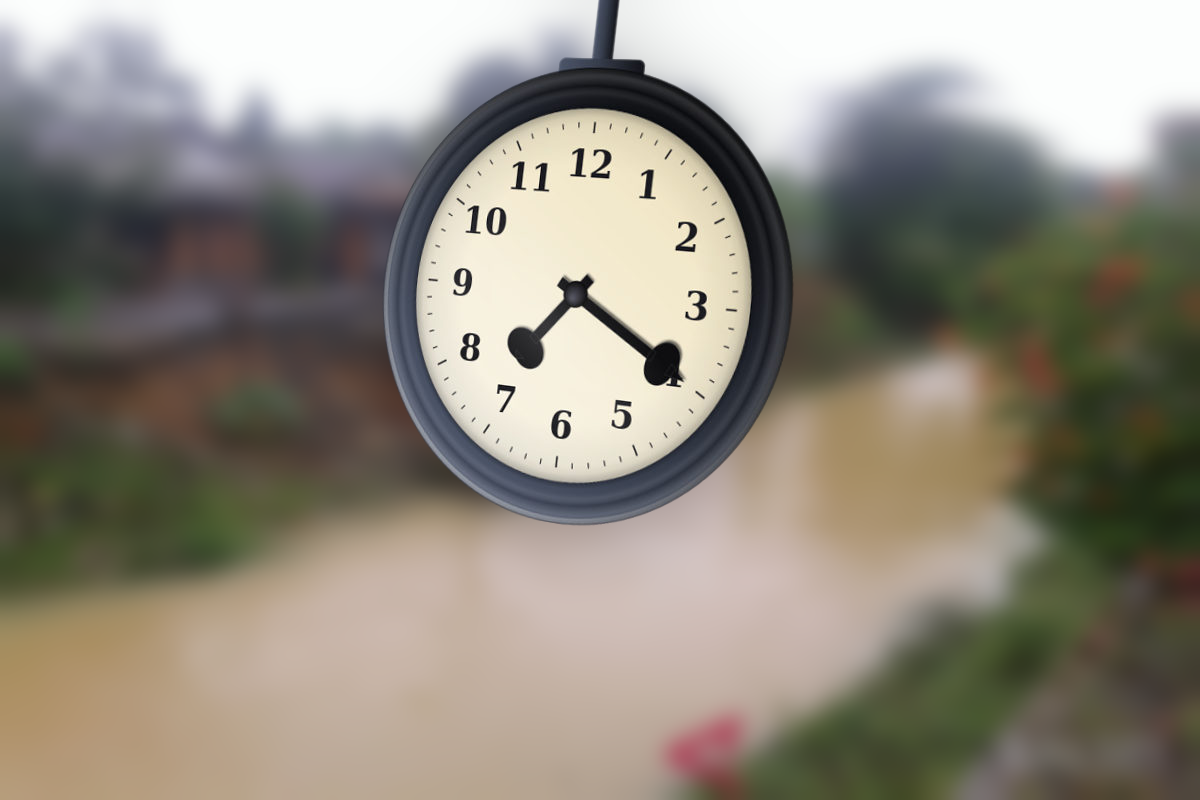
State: 7:20
